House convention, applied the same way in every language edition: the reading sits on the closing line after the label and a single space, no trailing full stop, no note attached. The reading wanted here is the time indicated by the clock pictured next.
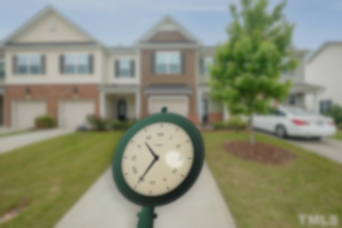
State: 10:35
